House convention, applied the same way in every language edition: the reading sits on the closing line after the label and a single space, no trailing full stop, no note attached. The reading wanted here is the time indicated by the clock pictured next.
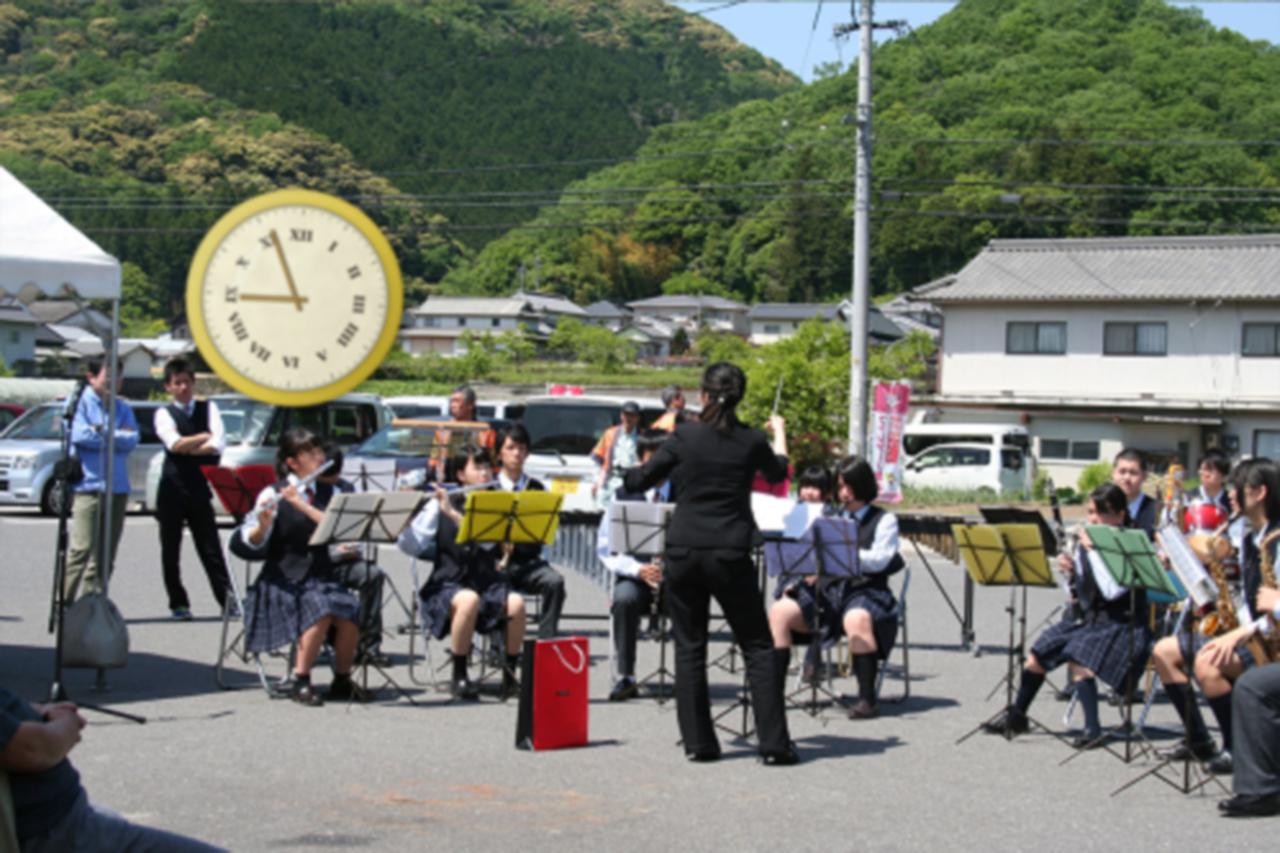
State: 8:56
